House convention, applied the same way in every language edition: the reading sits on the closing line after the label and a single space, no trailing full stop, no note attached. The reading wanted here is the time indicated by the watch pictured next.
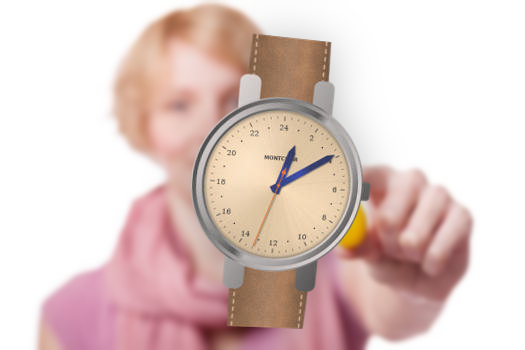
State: 1:09:33
